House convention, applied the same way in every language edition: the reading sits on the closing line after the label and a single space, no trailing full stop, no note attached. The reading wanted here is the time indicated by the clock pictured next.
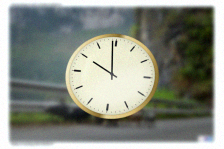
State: 9:59
